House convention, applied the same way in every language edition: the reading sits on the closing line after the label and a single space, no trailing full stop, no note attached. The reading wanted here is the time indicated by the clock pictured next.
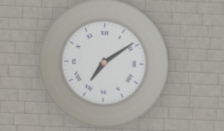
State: 7:09
